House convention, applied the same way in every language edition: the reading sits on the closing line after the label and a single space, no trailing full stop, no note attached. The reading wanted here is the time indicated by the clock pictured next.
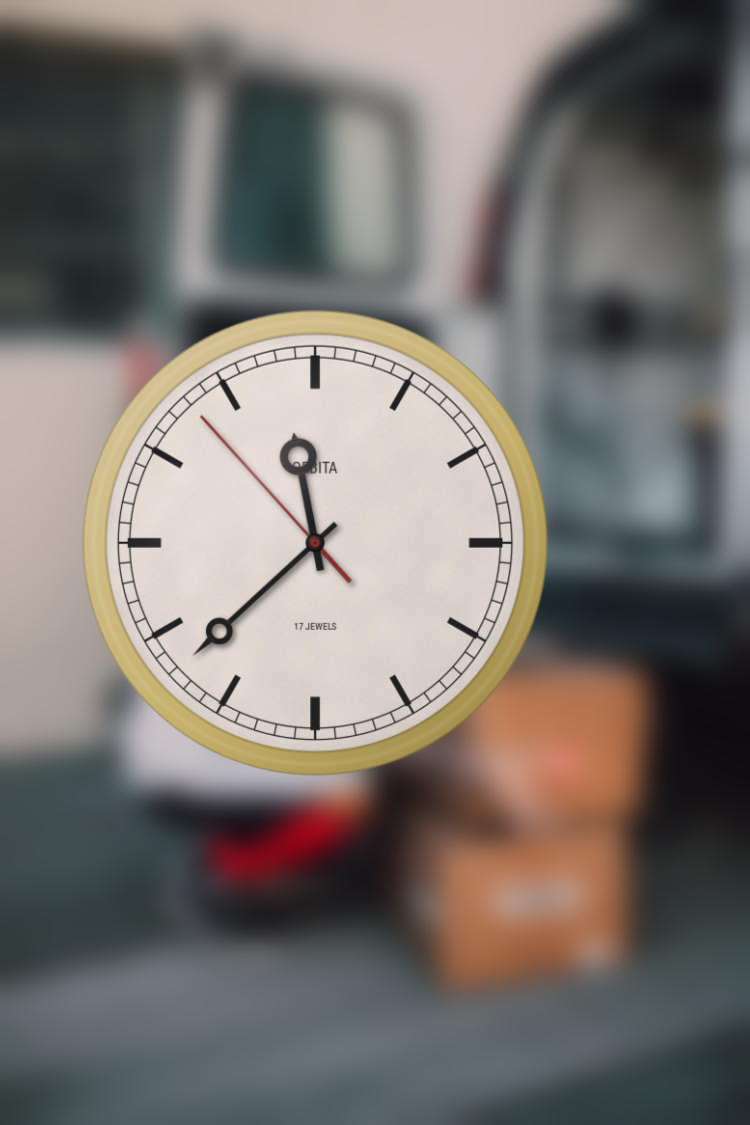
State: 11:37:53
